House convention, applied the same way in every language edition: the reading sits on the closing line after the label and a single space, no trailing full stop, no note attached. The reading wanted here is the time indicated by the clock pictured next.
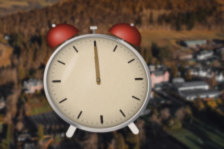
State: 12:00
